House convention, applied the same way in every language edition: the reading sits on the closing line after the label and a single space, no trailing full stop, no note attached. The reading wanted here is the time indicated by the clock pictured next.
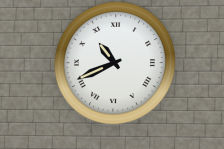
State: 10:41
